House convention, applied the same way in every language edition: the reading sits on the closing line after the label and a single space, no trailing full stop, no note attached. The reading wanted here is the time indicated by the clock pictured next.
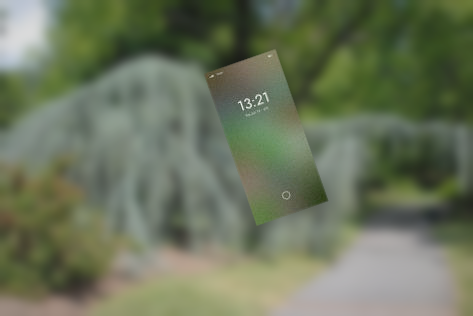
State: 13:21
